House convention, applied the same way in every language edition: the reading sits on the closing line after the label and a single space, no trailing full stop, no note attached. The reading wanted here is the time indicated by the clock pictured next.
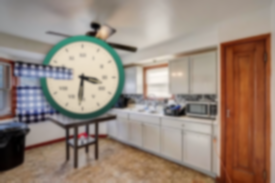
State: 3:31
